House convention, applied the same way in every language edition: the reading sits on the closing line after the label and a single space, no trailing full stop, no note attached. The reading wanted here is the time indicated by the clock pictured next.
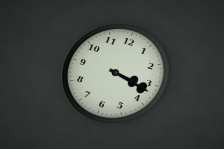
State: 3:17
